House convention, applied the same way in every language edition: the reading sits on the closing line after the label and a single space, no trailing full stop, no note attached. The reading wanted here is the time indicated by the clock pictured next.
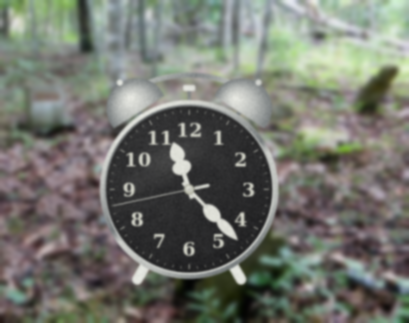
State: 11:22:43
